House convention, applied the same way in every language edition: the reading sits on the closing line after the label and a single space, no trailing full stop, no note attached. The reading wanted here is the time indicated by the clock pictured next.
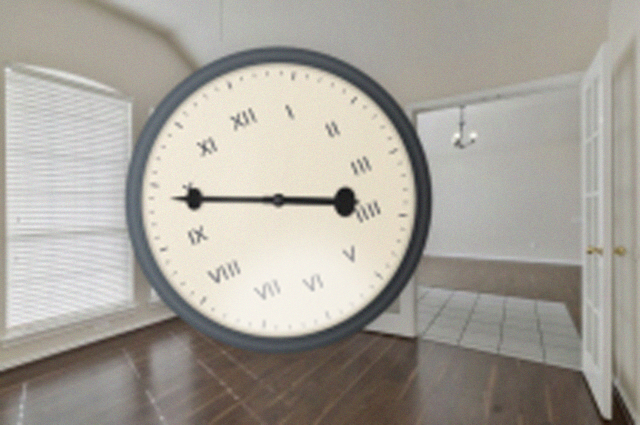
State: 3:49
